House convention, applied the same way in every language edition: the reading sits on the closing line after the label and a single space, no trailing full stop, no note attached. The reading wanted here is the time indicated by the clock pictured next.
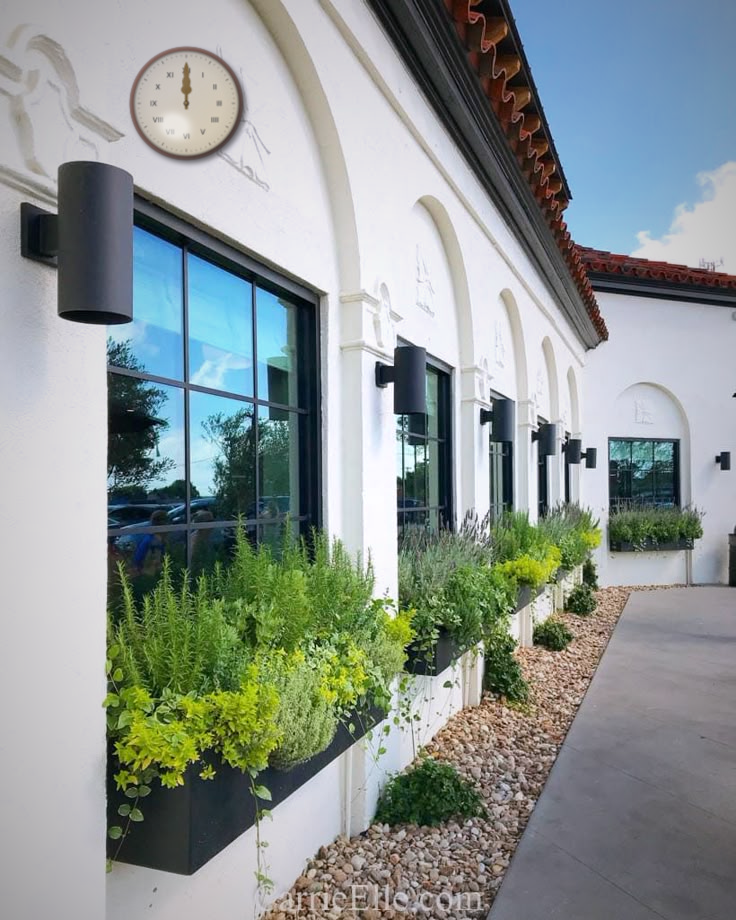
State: 12:00
